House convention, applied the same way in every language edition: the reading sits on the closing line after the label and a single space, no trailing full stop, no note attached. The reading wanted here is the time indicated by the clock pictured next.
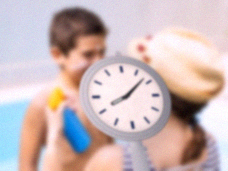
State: 8:08
